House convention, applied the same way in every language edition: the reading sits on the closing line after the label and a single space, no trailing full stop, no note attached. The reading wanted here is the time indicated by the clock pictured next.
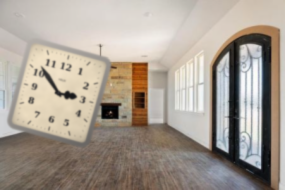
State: 2:52
